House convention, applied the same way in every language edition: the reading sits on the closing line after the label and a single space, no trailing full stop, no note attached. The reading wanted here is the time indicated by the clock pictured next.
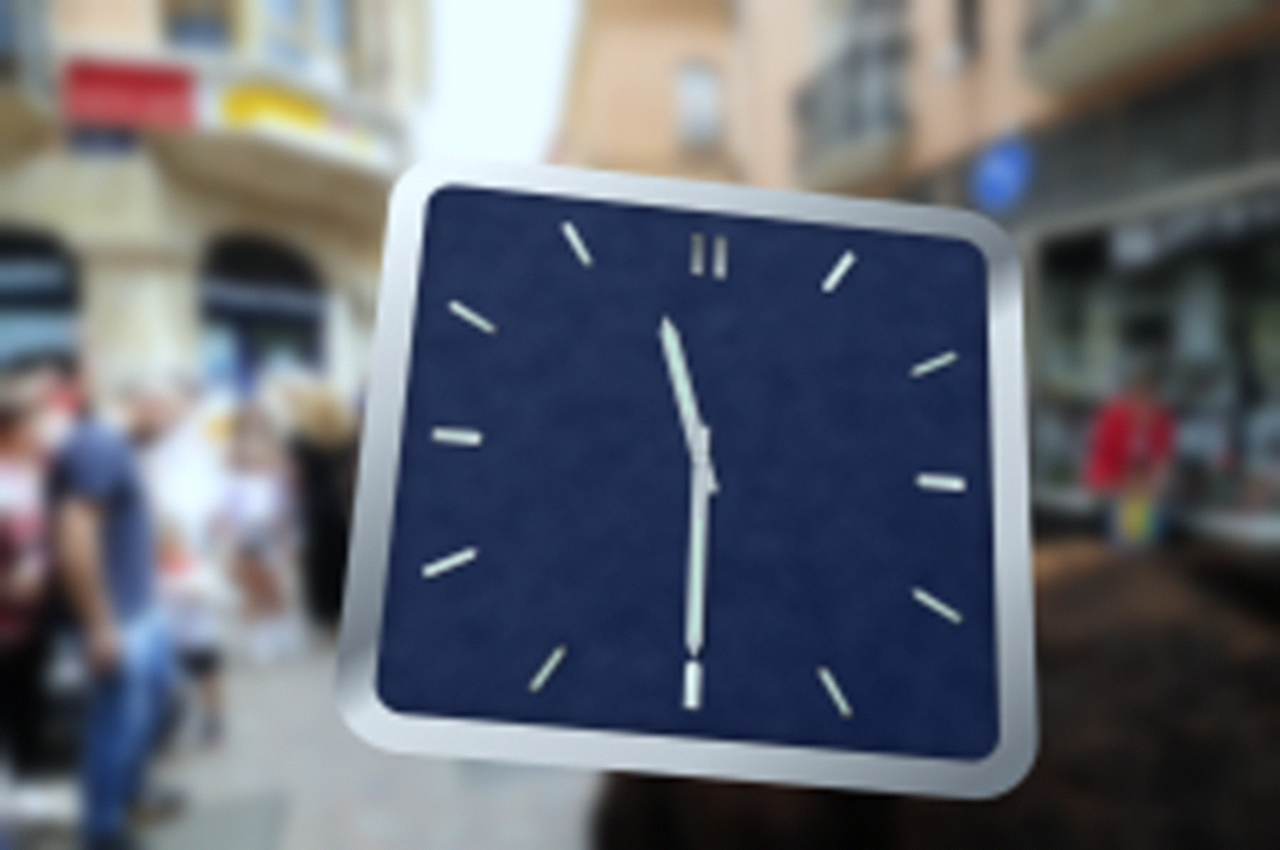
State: 11:30
